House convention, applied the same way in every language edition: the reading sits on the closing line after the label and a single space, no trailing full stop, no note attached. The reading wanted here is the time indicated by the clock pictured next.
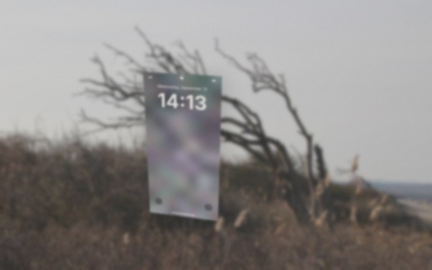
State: 14:13
